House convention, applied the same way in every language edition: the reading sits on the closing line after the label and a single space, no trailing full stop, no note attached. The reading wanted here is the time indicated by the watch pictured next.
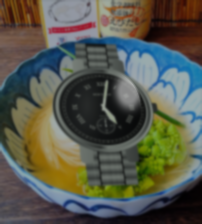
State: 5:02
